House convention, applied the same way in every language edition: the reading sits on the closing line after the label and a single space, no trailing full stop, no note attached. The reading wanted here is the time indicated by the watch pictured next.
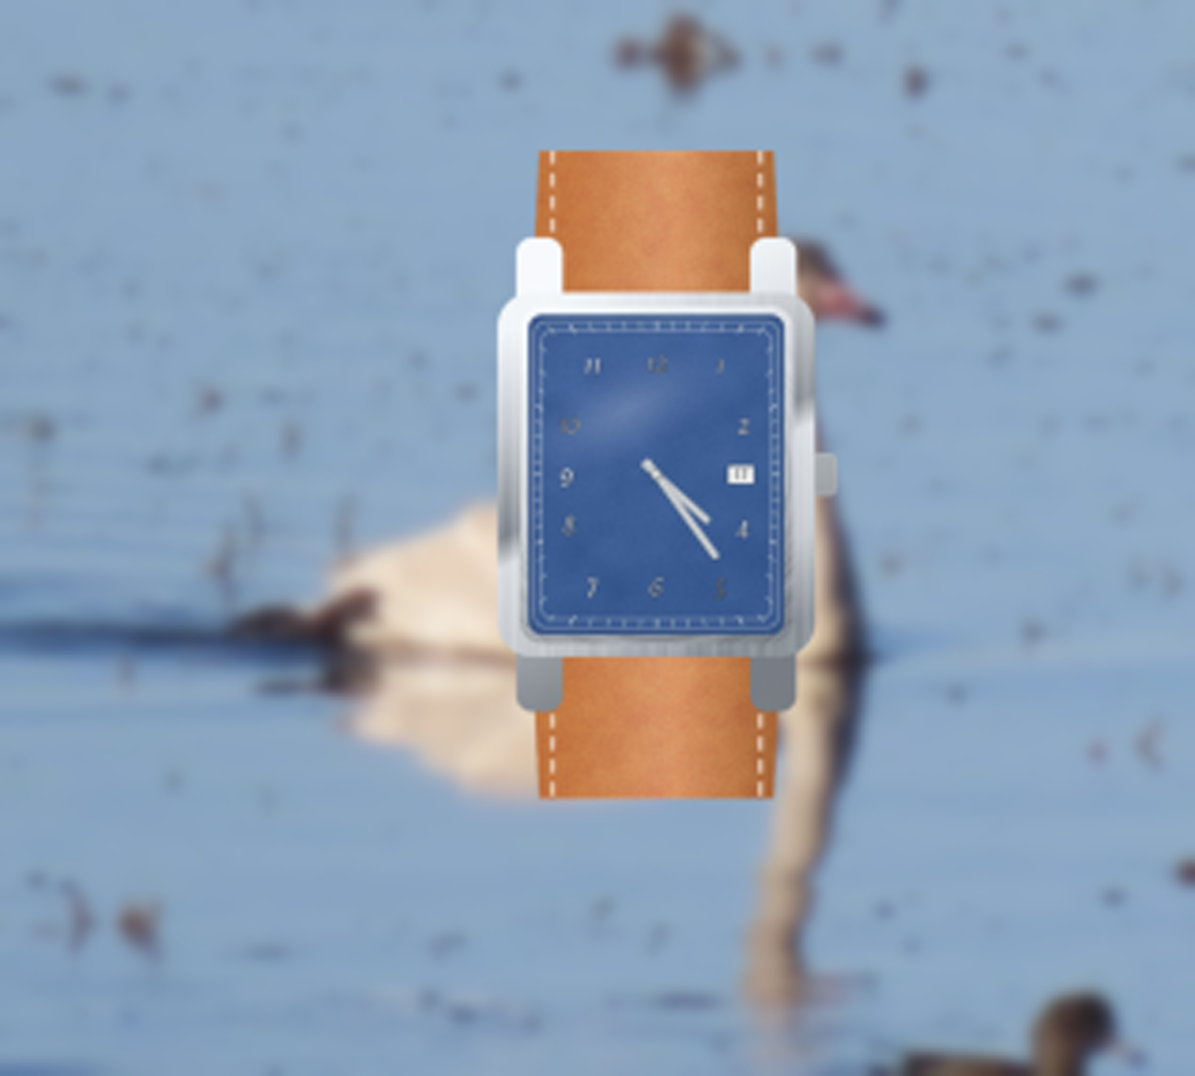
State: 4:24
